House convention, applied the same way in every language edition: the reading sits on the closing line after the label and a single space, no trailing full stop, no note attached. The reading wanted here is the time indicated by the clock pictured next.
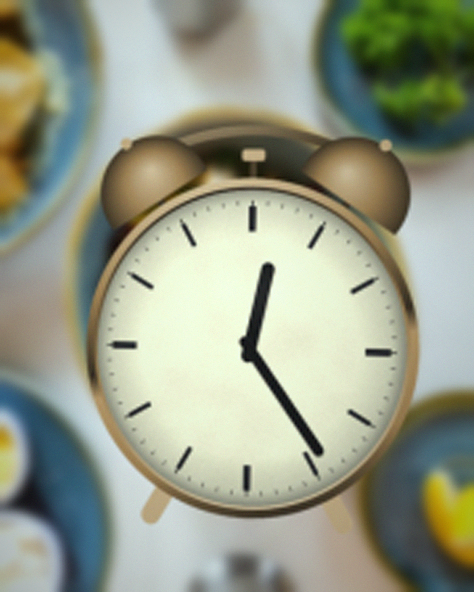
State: 12:24
